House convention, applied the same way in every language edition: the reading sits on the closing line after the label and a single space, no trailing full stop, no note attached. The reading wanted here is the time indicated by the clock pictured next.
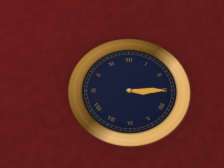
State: 3:15
